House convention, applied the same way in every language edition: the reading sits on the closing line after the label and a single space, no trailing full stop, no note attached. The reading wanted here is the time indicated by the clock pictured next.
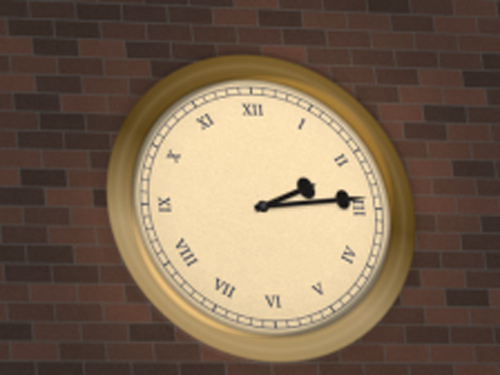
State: 2:14
